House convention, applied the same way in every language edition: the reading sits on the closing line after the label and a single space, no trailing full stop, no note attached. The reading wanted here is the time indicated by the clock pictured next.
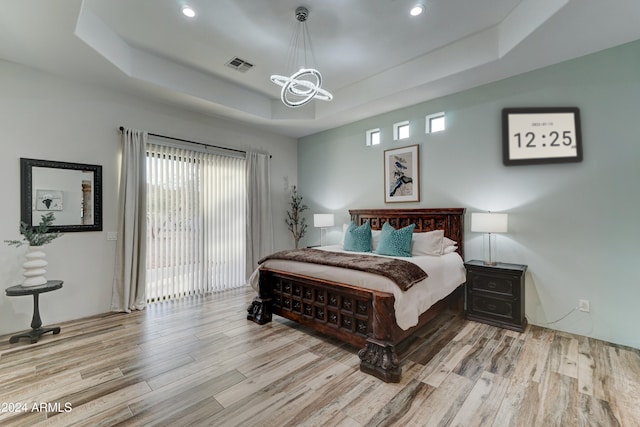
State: 12:25
